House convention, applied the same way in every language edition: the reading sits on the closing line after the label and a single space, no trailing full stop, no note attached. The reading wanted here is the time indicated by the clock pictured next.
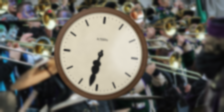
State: 6:32
